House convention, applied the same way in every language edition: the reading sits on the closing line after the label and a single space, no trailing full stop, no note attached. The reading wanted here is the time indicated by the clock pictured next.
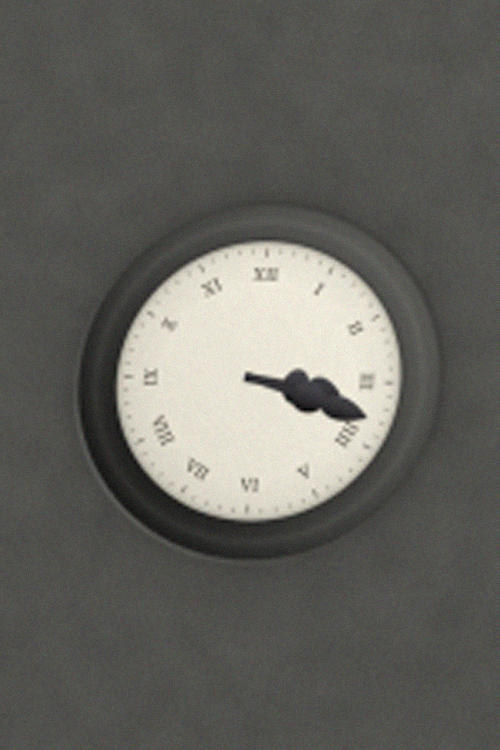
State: 3:18
